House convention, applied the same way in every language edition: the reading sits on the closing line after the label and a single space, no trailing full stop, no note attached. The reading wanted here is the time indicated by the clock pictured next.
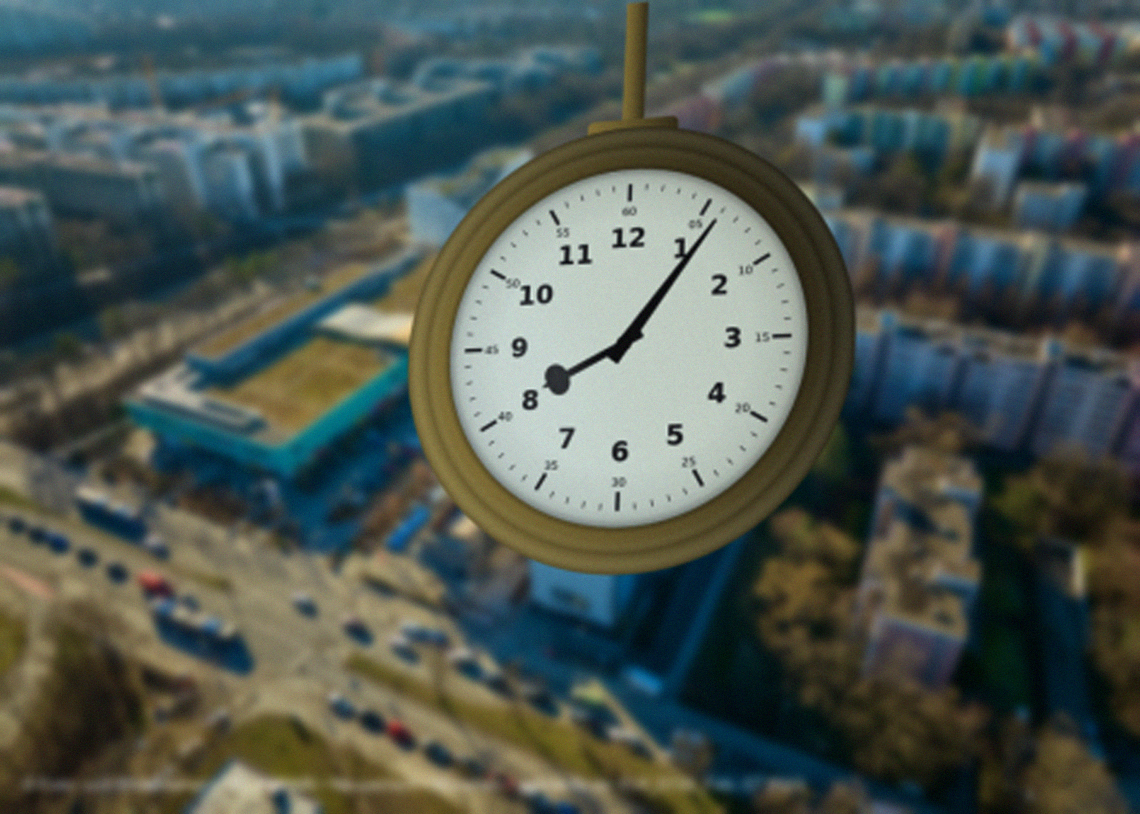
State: 8:06
